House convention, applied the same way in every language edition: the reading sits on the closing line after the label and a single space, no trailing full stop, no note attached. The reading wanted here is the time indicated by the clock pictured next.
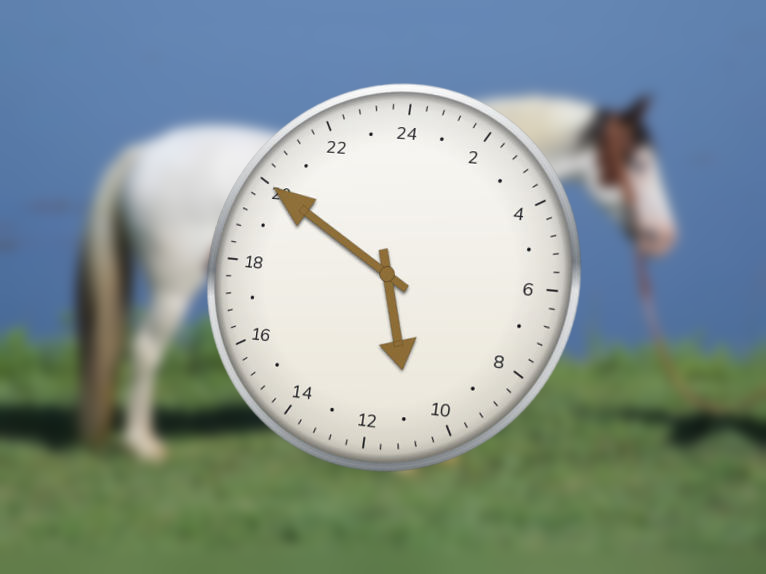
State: 10:50
